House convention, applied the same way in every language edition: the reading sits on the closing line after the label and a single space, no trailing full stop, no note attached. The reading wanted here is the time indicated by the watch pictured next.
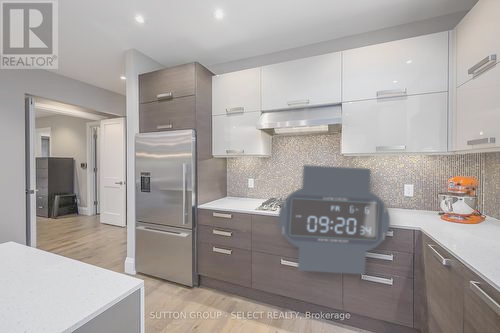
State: 9:20
